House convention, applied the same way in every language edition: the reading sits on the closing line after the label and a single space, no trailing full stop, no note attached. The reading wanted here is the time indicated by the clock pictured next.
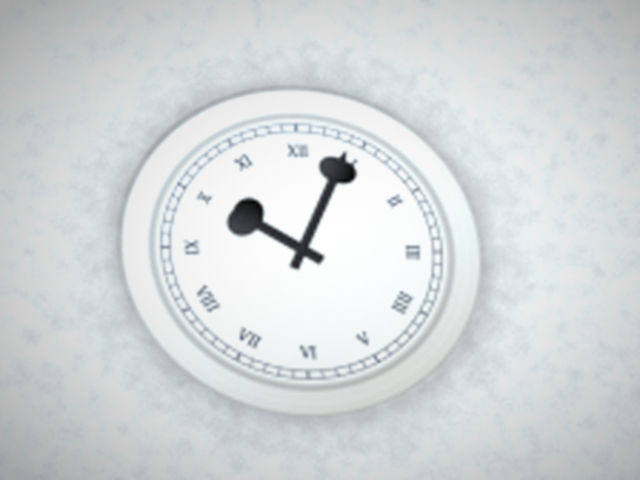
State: 10:04
